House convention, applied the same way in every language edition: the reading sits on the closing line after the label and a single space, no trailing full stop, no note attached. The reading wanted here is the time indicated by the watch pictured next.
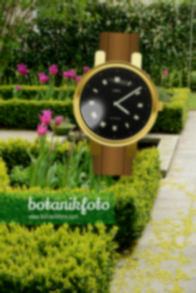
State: 4:09
